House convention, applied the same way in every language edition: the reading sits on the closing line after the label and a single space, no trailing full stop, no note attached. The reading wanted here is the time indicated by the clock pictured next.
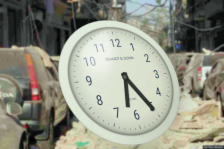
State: 6:25
